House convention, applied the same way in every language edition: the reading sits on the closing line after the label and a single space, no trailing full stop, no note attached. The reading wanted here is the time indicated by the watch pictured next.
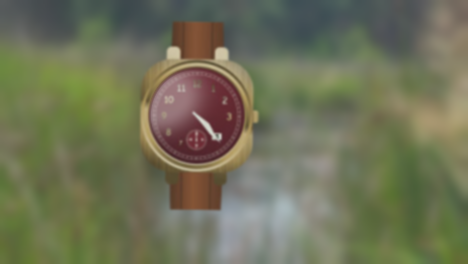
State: 4:23
